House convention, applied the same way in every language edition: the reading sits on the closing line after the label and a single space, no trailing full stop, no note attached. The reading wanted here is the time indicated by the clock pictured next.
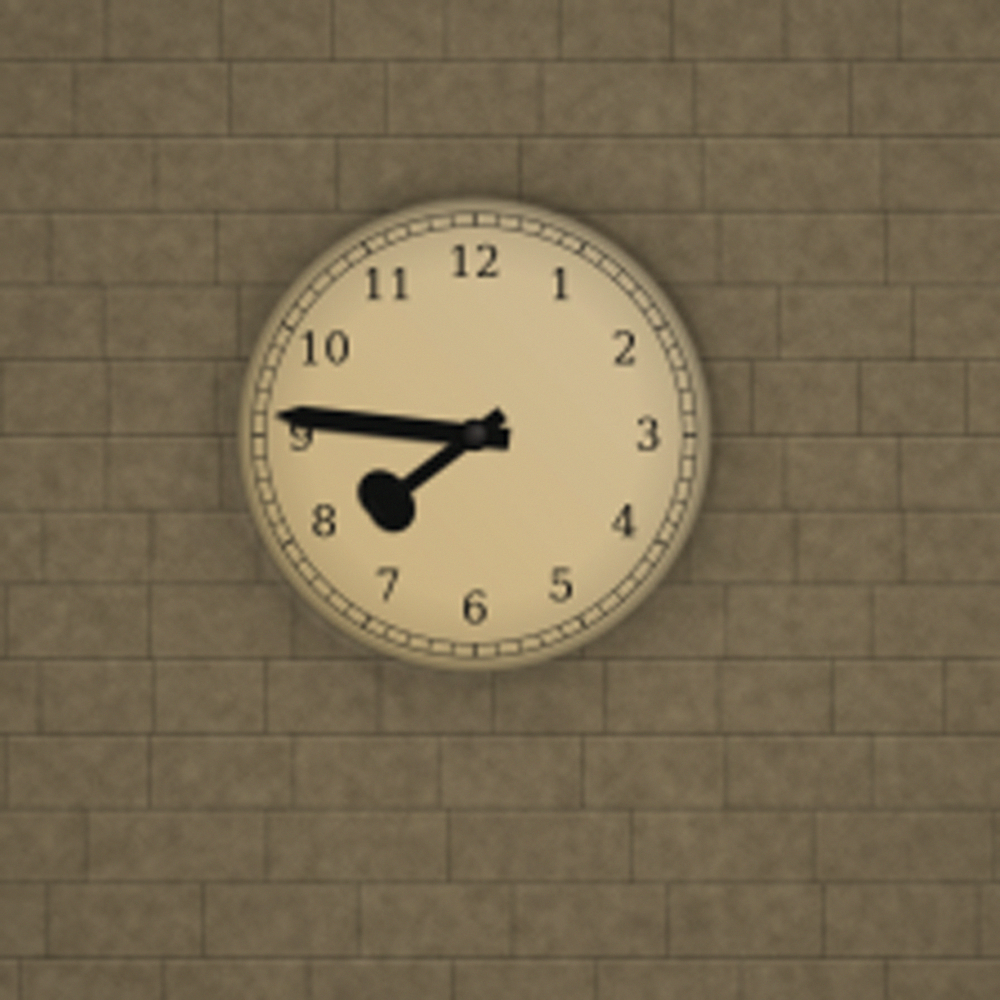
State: 7:46
